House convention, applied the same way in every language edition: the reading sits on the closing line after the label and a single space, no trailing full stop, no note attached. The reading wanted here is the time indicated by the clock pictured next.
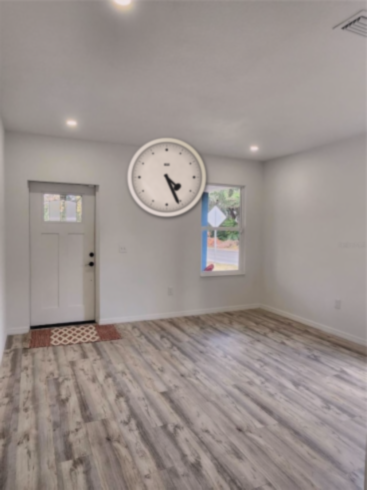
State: 4:26
